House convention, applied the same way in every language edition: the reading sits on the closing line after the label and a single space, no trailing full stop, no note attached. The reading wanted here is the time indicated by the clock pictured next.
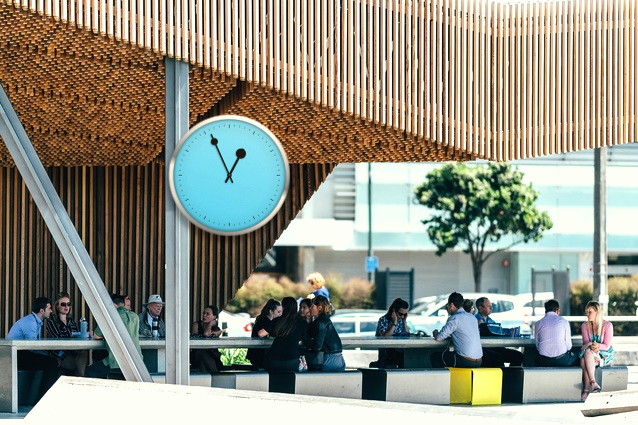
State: 12:56
